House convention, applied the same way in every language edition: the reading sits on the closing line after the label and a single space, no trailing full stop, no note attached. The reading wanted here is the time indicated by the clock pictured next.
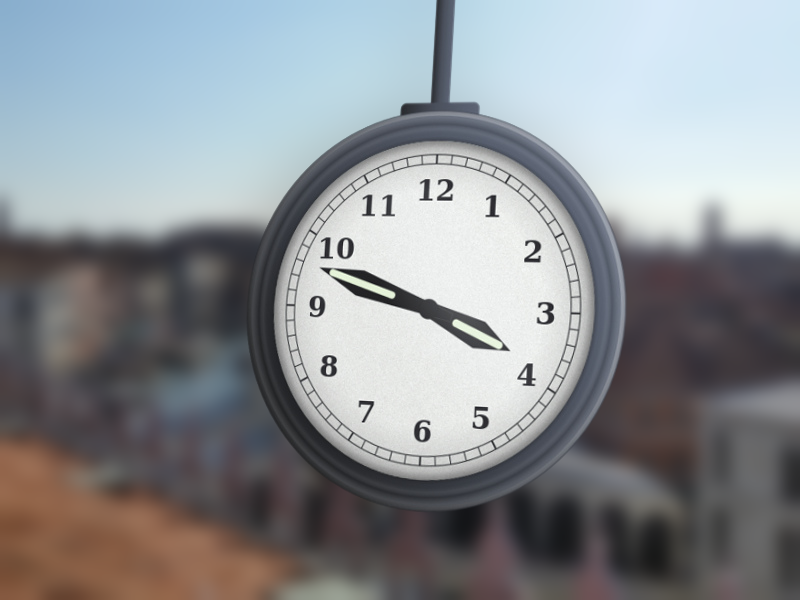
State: 3:48
